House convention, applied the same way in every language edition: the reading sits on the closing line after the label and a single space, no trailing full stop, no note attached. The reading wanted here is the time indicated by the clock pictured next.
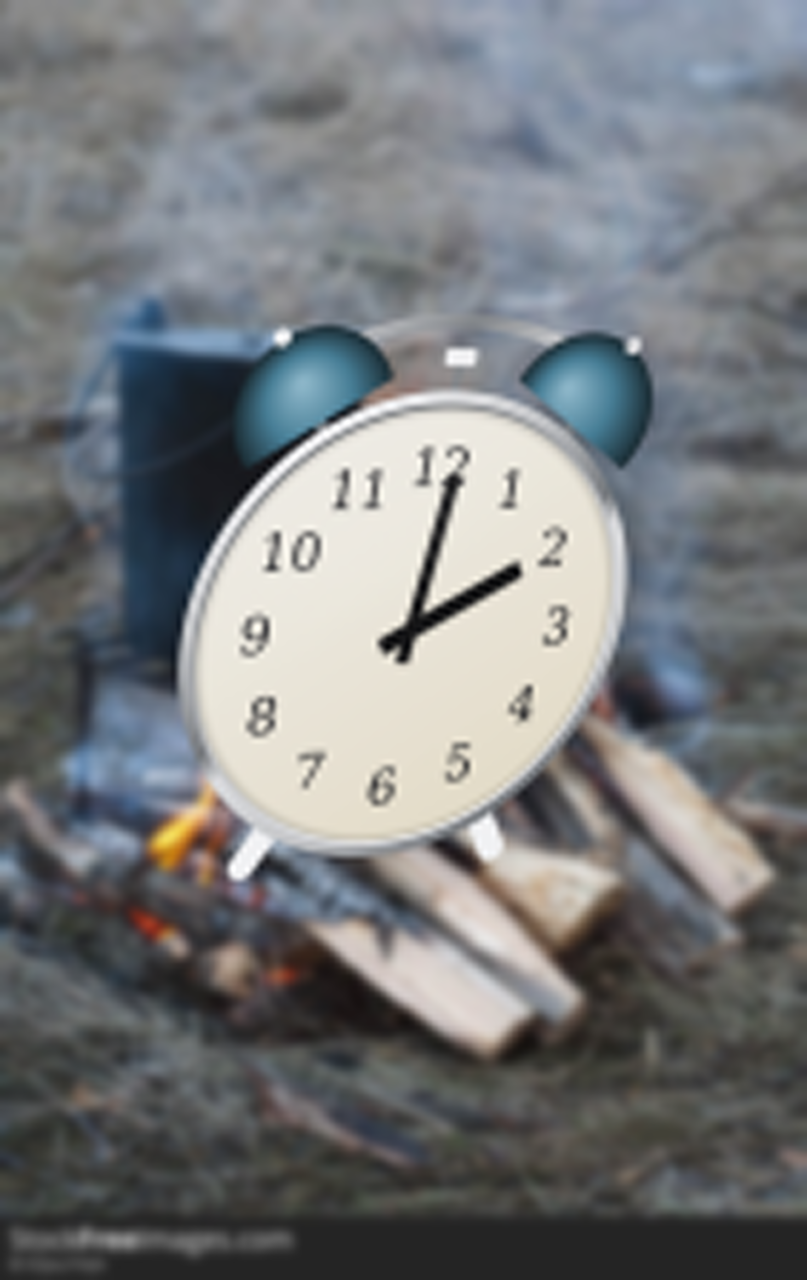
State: 2:01
